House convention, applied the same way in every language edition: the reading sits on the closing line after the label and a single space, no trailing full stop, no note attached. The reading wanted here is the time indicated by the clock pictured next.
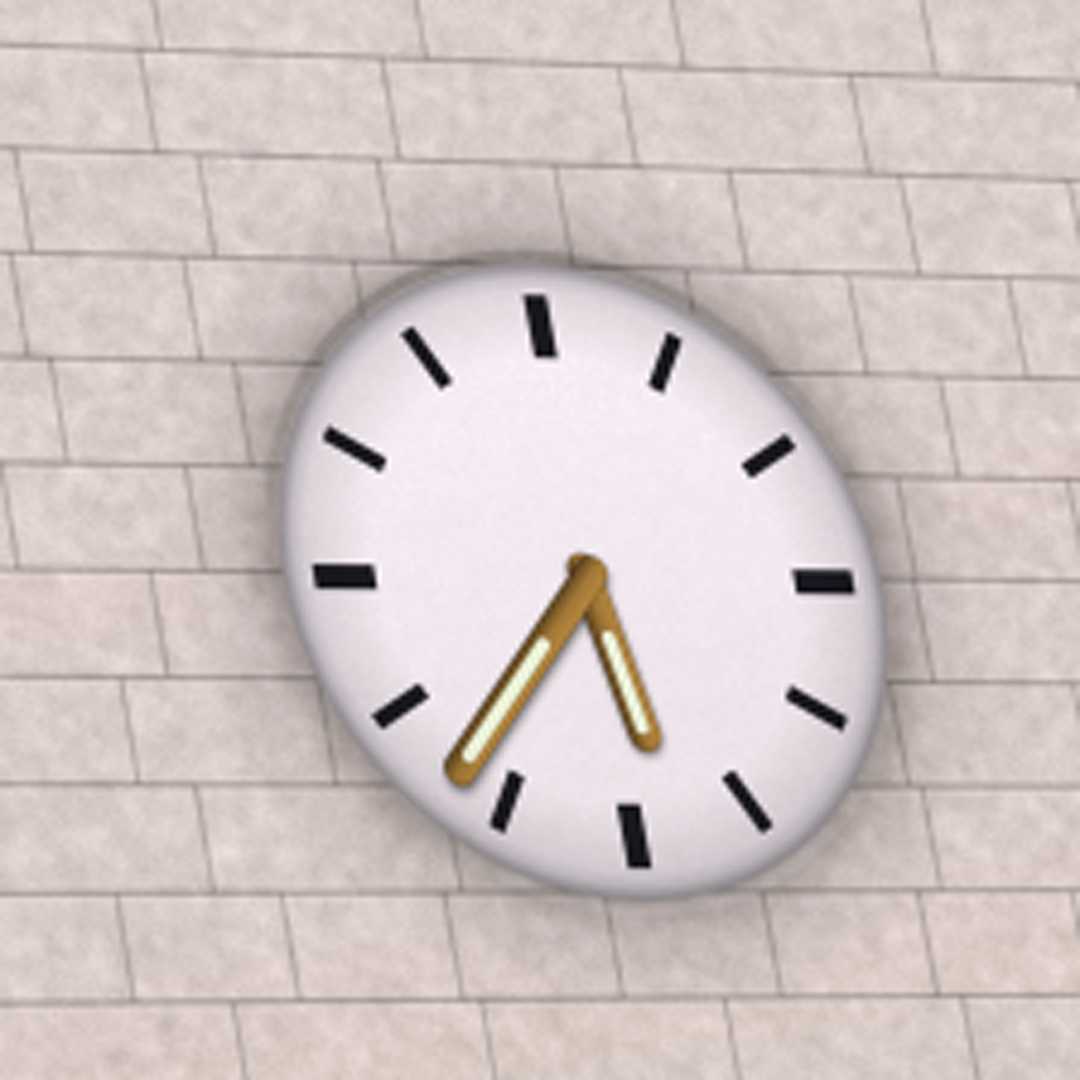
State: 5:37
